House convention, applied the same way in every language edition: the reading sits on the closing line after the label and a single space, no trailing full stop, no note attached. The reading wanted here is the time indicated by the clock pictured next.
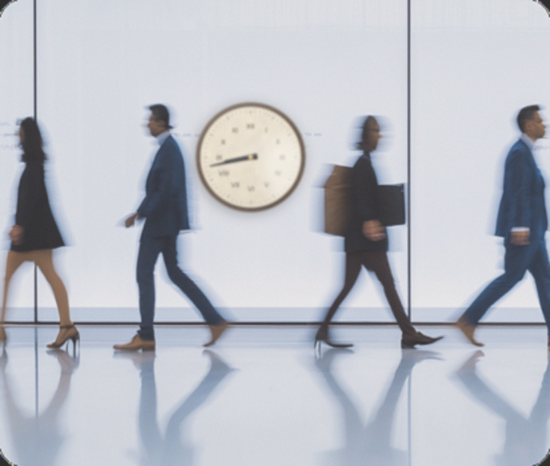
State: 8:43
